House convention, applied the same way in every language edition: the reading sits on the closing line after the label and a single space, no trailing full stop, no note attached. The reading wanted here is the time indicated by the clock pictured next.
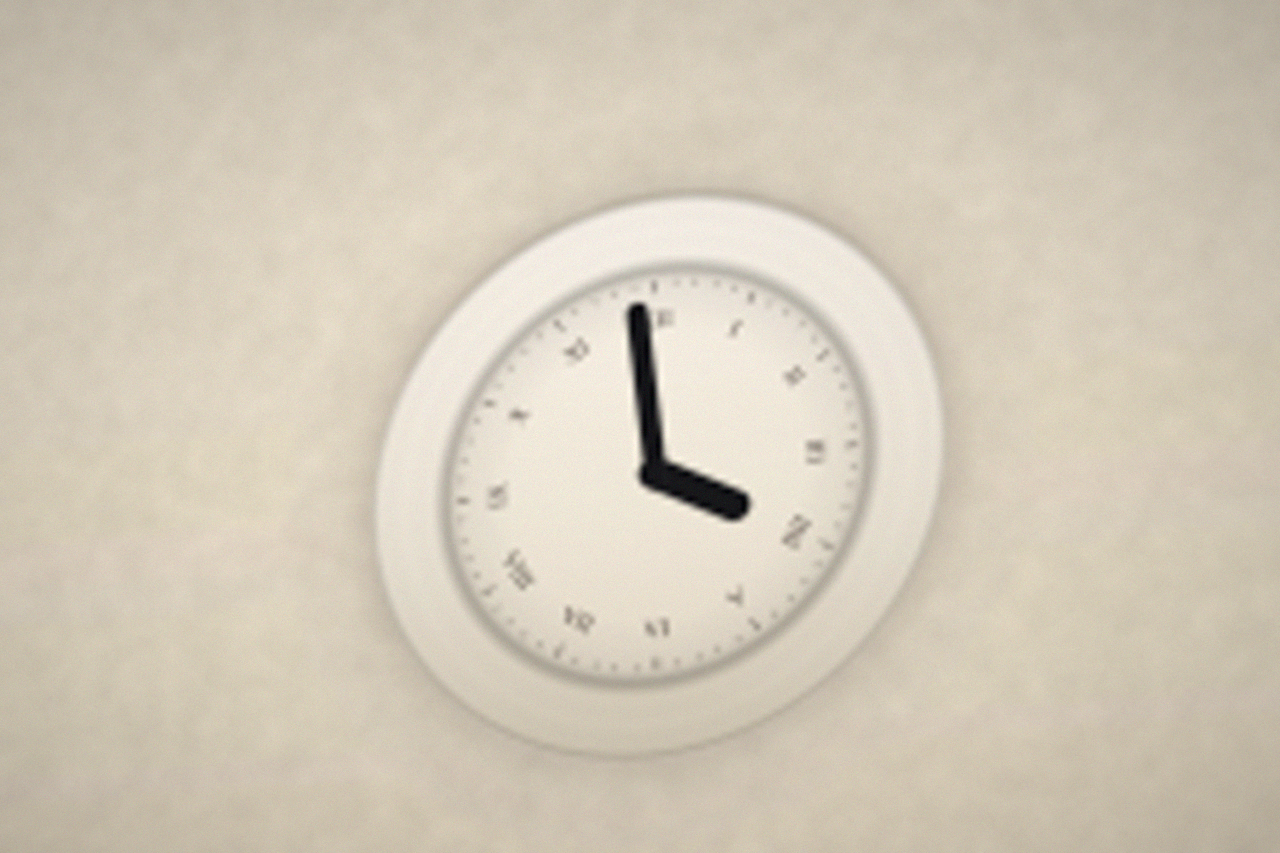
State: 3:59
